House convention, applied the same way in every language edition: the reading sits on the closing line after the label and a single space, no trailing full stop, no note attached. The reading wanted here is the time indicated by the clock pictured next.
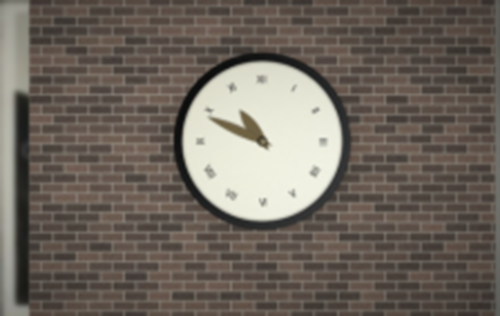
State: 10:49
